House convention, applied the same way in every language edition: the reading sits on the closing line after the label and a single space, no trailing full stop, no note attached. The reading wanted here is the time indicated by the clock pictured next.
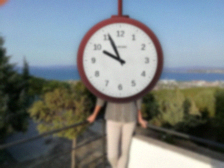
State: 9:56
